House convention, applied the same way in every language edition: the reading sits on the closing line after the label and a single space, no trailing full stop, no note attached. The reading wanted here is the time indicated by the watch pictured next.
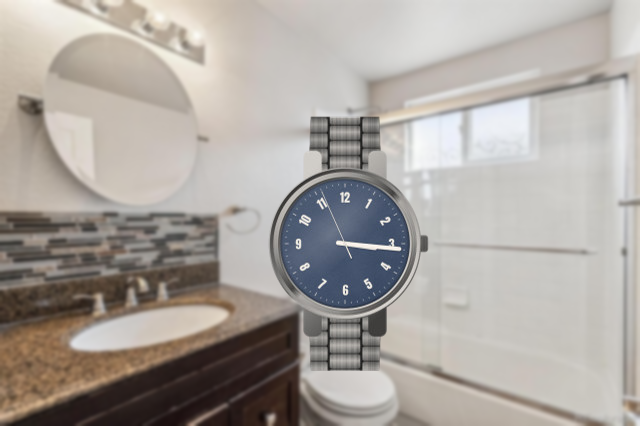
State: 3:15:56
